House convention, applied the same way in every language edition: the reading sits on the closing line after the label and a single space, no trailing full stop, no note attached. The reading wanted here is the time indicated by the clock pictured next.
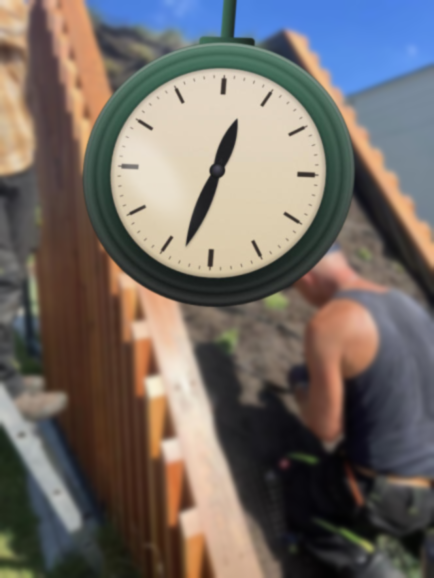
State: 12:33
